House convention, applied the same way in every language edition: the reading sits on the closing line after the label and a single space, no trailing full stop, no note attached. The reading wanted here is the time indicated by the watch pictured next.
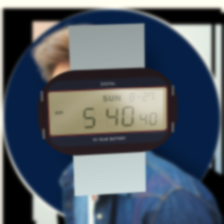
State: 5:40:40
